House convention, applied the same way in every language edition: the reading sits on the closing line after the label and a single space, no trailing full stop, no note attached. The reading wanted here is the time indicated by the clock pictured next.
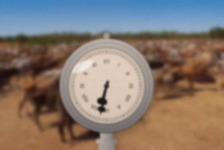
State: 6:32
